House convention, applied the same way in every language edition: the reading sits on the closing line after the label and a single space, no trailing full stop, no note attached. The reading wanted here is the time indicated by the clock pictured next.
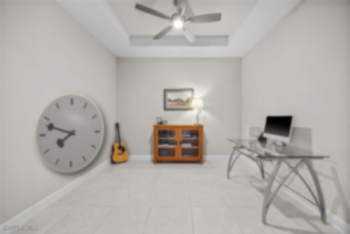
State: 7:48
